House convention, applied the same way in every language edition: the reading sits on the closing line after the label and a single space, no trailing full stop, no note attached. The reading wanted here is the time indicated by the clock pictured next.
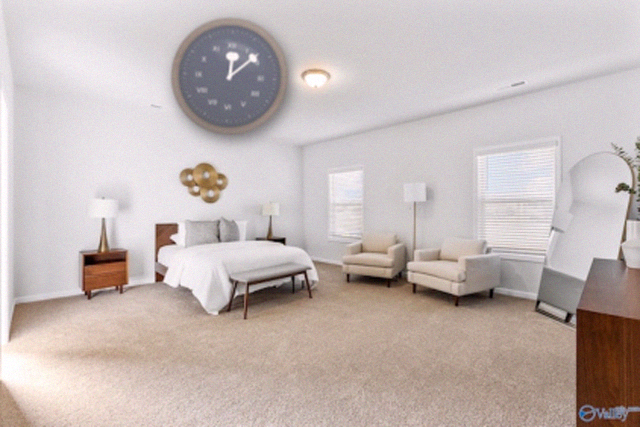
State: 12:08
